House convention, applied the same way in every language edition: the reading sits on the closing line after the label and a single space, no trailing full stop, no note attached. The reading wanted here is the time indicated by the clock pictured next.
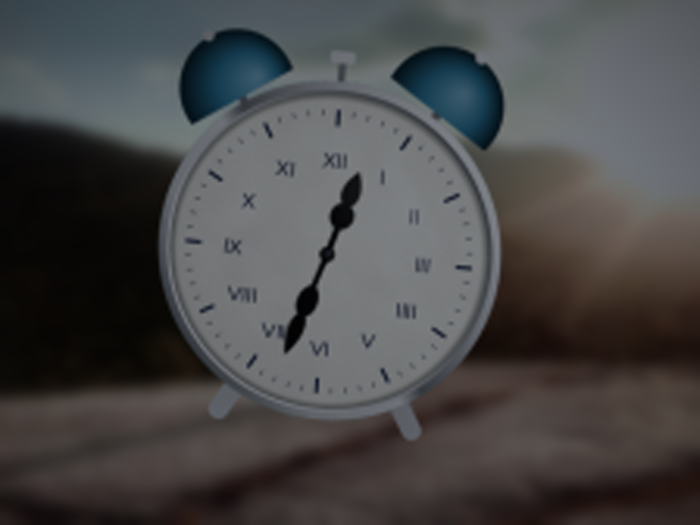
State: 12:33
